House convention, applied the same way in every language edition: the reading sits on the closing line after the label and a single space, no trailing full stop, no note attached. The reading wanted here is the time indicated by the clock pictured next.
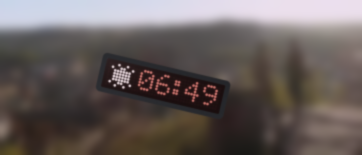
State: 6:49
